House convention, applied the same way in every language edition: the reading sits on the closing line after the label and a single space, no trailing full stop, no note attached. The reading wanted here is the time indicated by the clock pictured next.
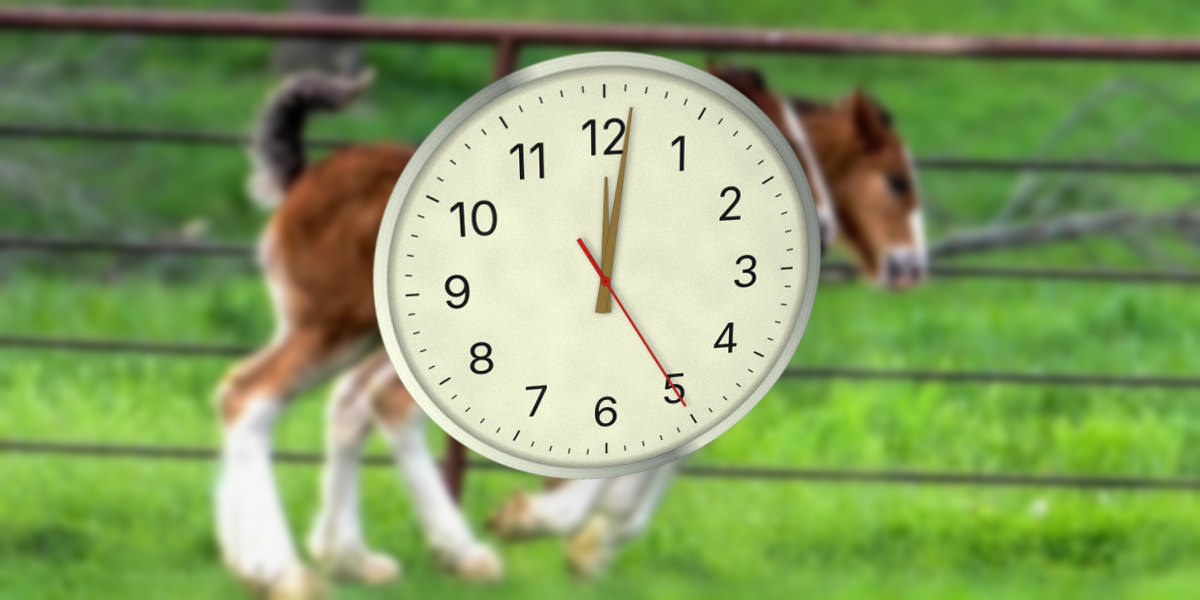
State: 12:01:25
